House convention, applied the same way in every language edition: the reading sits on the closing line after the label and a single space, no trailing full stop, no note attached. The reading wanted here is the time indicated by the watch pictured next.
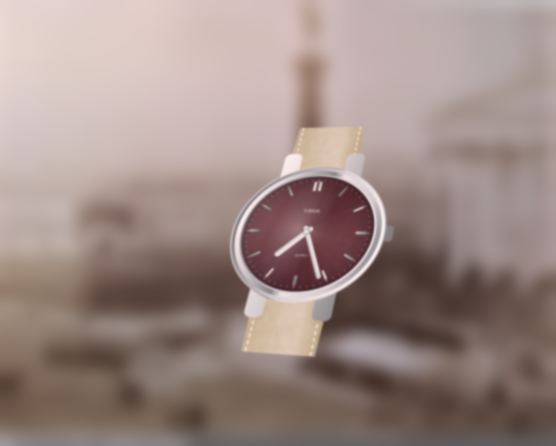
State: 7:26
